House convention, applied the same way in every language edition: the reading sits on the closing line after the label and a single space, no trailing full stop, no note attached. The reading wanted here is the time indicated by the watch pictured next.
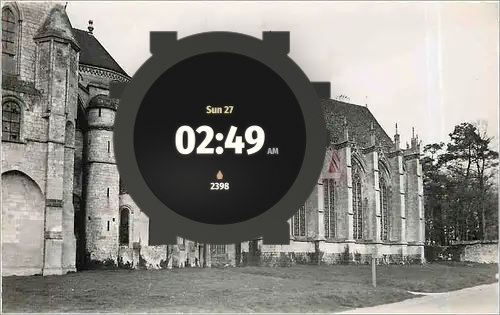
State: 2:49
